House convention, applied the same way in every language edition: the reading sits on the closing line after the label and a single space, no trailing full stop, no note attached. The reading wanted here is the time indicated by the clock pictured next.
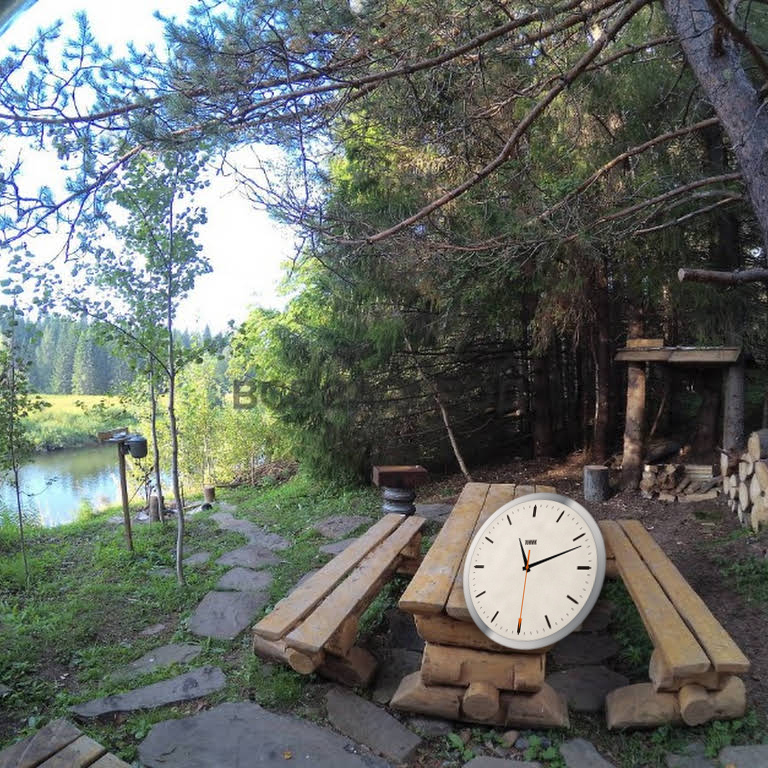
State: 11:11:30
